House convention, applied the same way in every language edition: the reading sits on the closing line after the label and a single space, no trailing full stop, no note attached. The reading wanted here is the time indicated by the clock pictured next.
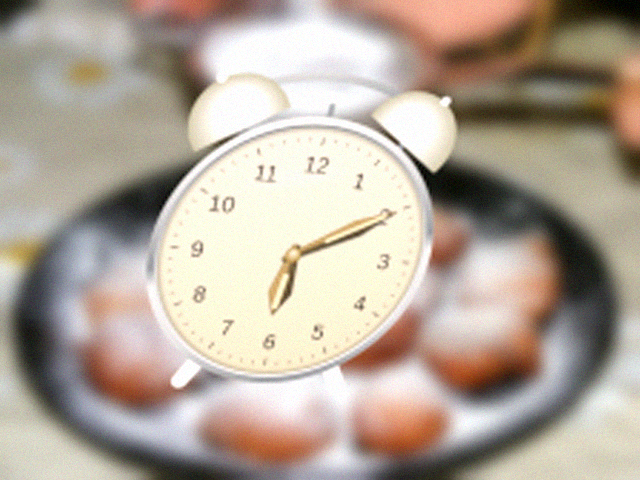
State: 6:10
